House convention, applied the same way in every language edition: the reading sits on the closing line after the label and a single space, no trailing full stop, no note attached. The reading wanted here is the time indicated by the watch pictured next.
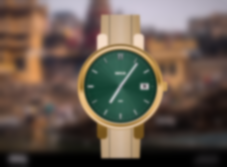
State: 7:06
